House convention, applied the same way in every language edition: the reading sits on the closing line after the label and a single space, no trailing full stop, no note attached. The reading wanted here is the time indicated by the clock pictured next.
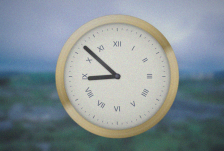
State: 8:52
